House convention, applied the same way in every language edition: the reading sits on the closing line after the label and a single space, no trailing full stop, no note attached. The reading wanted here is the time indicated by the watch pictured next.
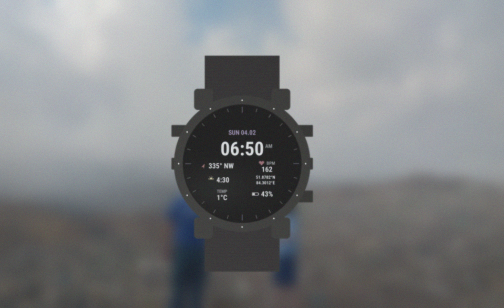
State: 6:50
